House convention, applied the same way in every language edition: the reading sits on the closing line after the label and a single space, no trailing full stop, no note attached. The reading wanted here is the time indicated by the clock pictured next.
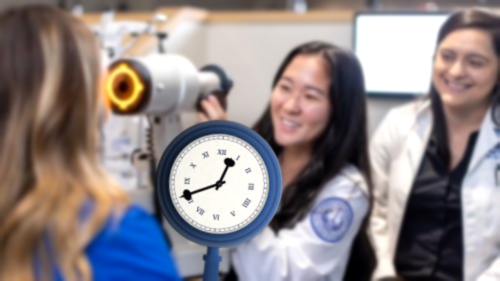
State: 12:41
